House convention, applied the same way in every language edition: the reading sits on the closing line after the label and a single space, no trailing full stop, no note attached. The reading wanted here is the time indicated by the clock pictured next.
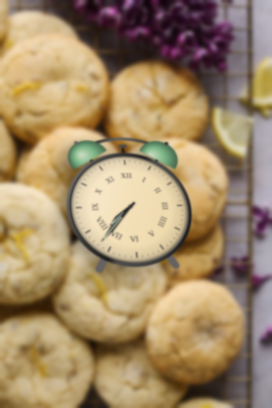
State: 7:37
